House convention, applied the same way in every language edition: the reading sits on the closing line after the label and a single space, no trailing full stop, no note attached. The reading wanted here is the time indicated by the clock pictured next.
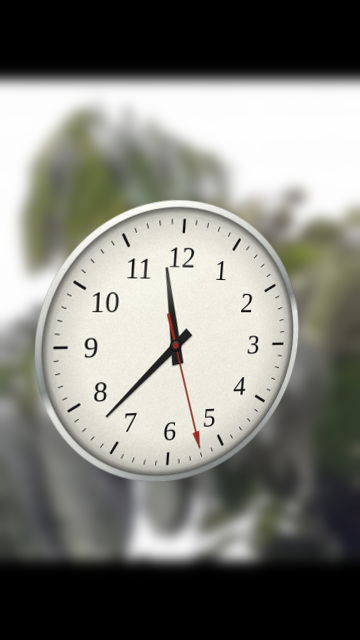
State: 11:37:27
